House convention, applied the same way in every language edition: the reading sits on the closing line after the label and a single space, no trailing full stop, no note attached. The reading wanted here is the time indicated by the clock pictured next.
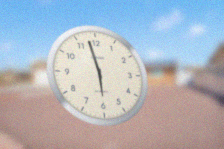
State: 5:58
